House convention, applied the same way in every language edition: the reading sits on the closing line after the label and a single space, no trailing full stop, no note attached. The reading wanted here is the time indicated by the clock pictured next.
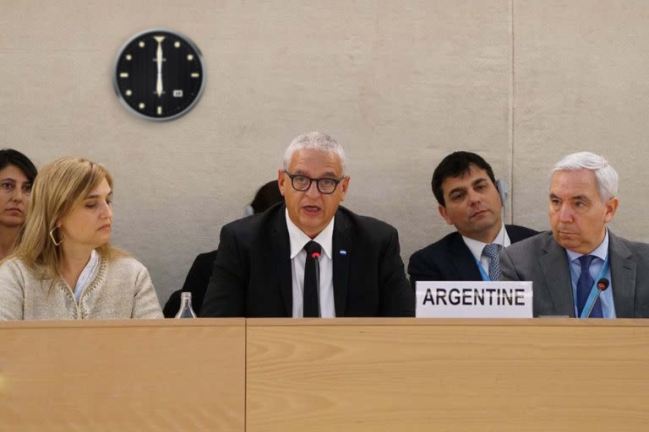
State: 6:00
